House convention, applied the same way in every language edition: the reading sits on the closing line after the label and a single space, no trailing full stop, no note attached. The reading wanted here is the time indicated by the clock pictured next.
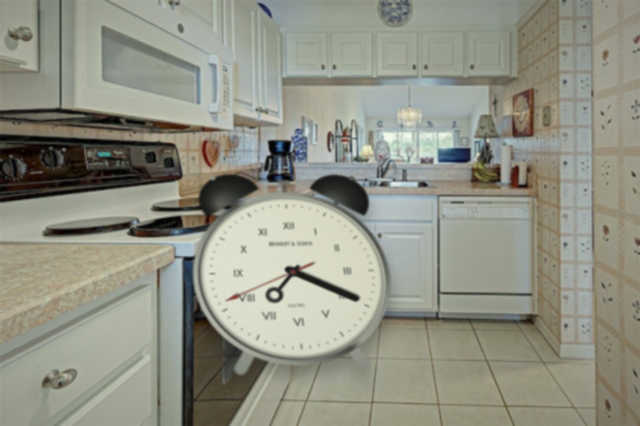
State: 7:19:41
